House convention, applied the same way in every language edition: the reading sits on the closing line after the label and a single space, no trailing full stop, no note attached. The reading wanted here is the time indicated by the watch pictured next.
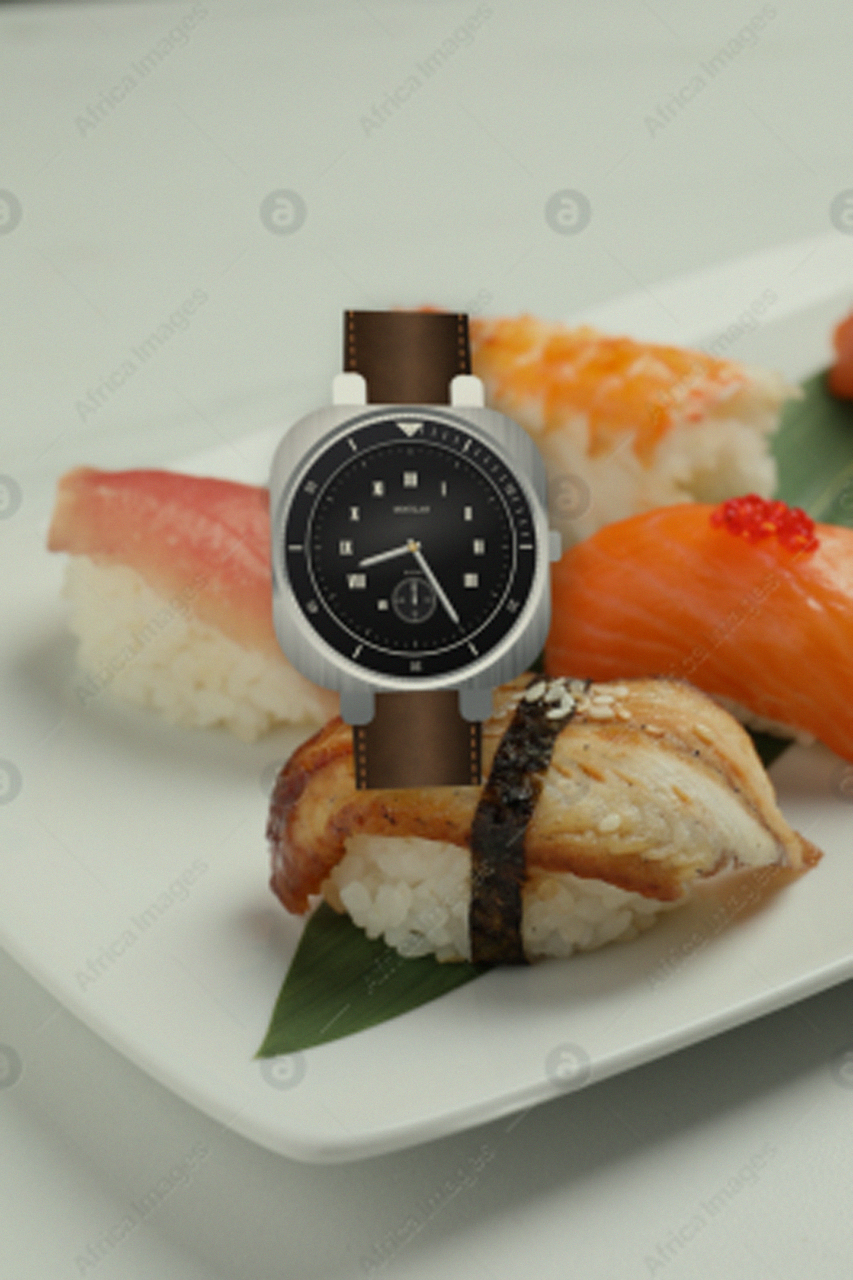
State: 8:25
